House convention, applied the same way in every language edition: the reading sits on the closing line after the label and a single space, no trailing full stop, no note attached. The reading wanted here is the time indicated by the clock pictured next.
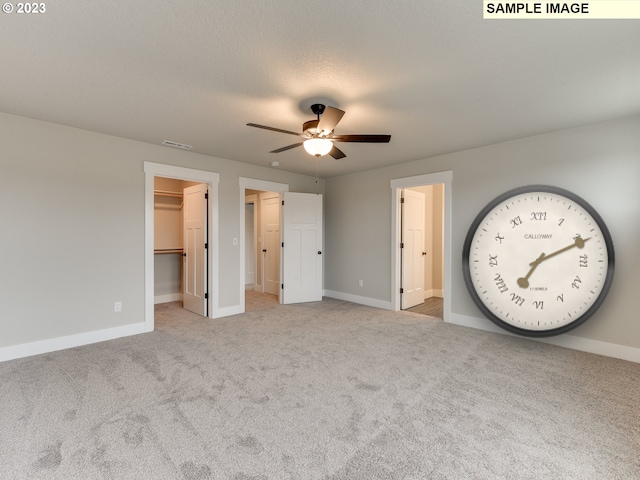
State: 7:11
